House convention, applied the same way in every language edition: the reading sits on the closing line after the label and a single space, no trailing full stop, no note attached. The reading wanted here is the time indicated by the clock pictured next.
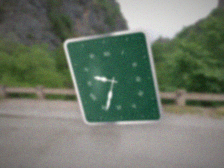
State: 9:34
